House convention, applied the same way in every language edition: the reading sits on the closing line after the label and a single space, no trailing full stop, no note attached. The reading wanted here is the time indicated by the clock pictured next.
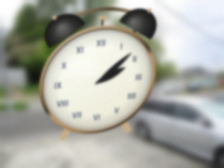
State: 2:08
